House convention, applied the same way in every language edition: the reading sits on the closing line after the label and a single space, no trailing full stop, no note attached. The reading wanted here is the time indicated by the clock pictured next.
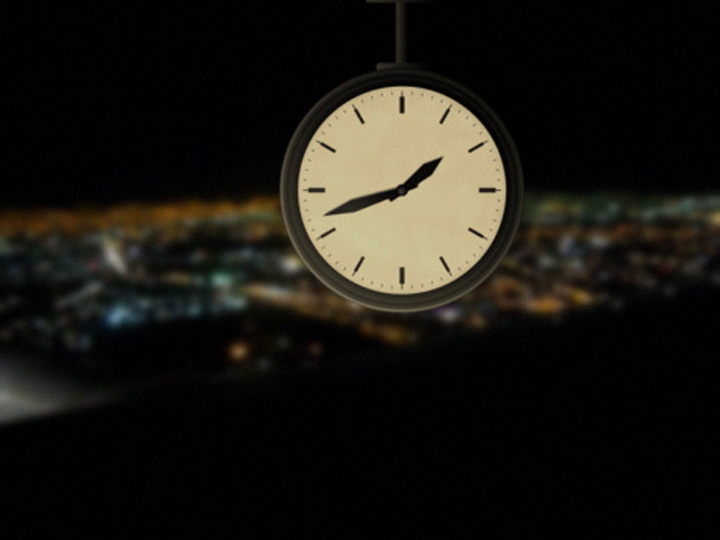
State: 1:42
